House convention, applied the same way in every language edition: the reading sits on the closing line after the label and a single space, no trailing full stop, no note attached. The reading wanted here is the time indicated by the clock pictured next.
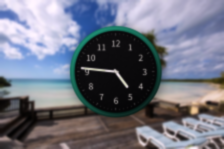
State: 4:46
